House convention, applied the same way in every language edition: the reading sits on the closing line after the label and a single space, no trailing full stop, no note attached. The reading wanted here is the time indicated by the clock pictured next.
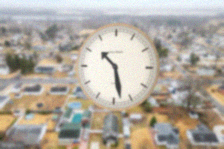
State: 10:28
